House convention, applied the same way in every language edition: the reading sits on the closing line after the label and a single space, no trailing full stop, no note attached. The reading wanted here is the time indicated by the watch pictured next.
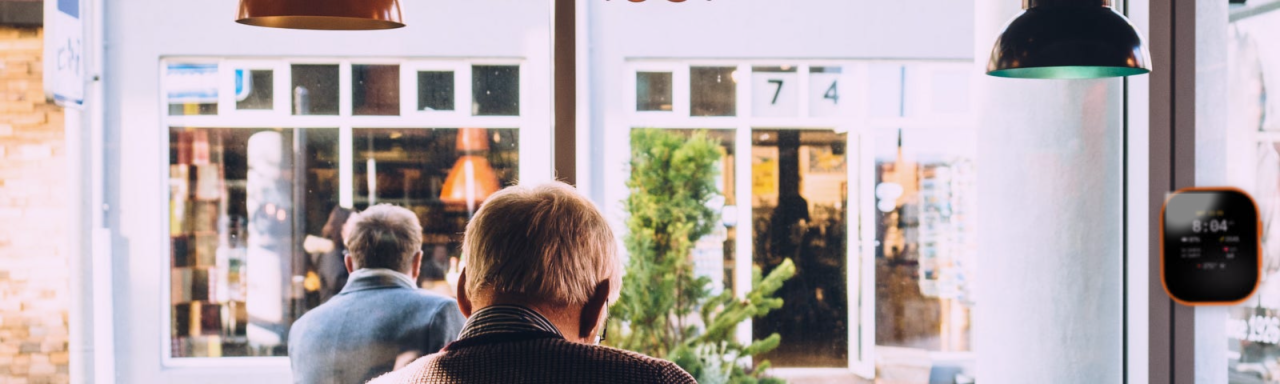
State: 8:04
